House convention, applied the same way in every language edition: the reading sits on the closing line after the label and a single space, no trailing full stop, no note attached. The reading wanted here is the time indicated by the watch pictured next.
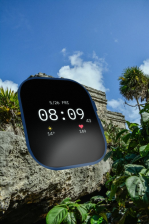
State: 8:09
